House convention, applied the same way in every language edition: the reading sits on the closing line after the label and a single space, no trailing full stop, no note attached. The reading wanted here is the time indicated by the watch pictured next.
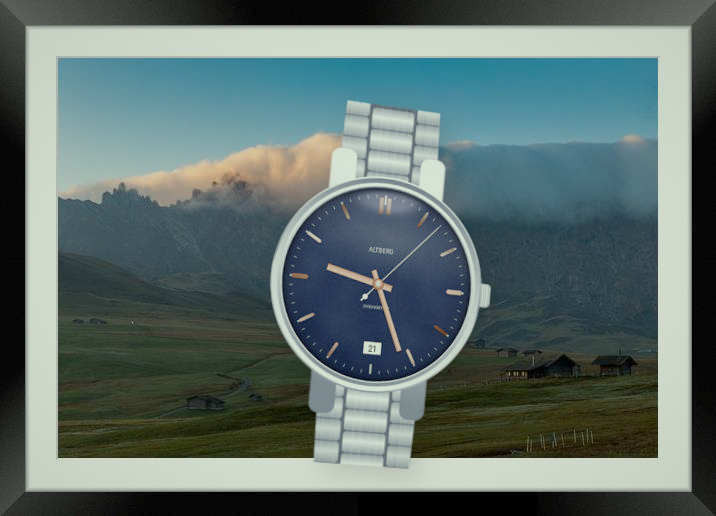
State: 9:26:07
